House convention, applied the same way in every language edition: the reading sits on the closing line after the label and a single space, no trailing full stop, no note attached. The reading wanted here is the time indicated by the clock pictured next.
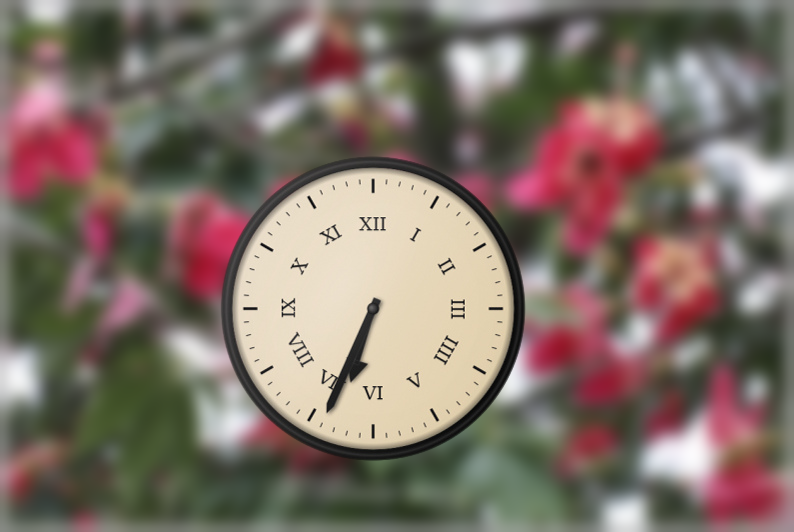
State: 6:34
